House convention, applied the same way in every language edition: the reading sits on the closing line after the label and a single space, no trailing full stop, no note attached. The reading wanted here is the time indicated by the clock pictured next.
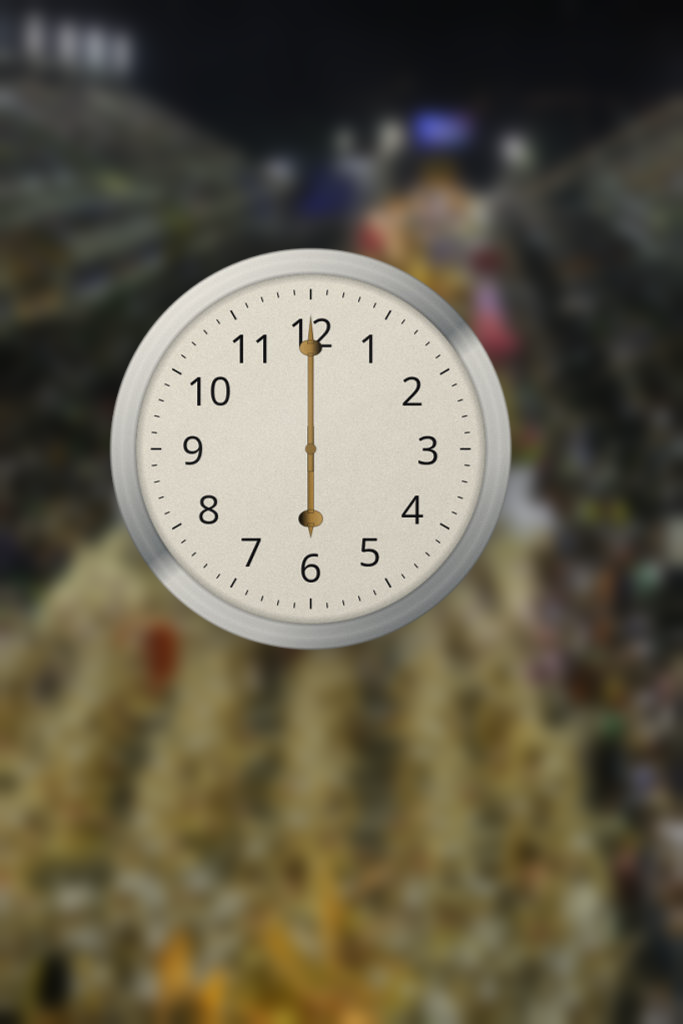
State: 6:00
